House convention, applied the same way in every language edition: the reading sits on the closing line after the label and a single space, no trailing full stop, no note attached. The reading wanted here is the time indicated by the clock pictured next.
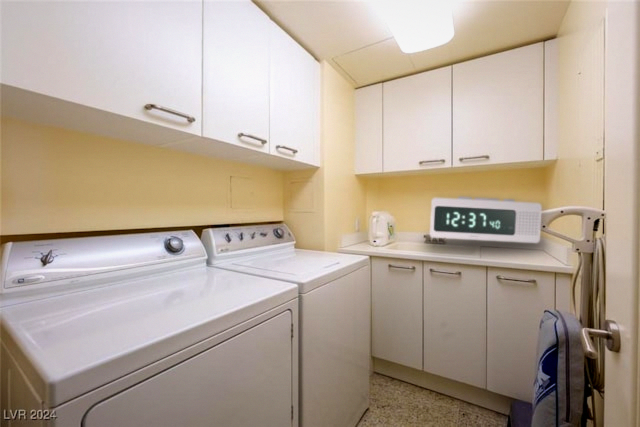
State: 12:37
